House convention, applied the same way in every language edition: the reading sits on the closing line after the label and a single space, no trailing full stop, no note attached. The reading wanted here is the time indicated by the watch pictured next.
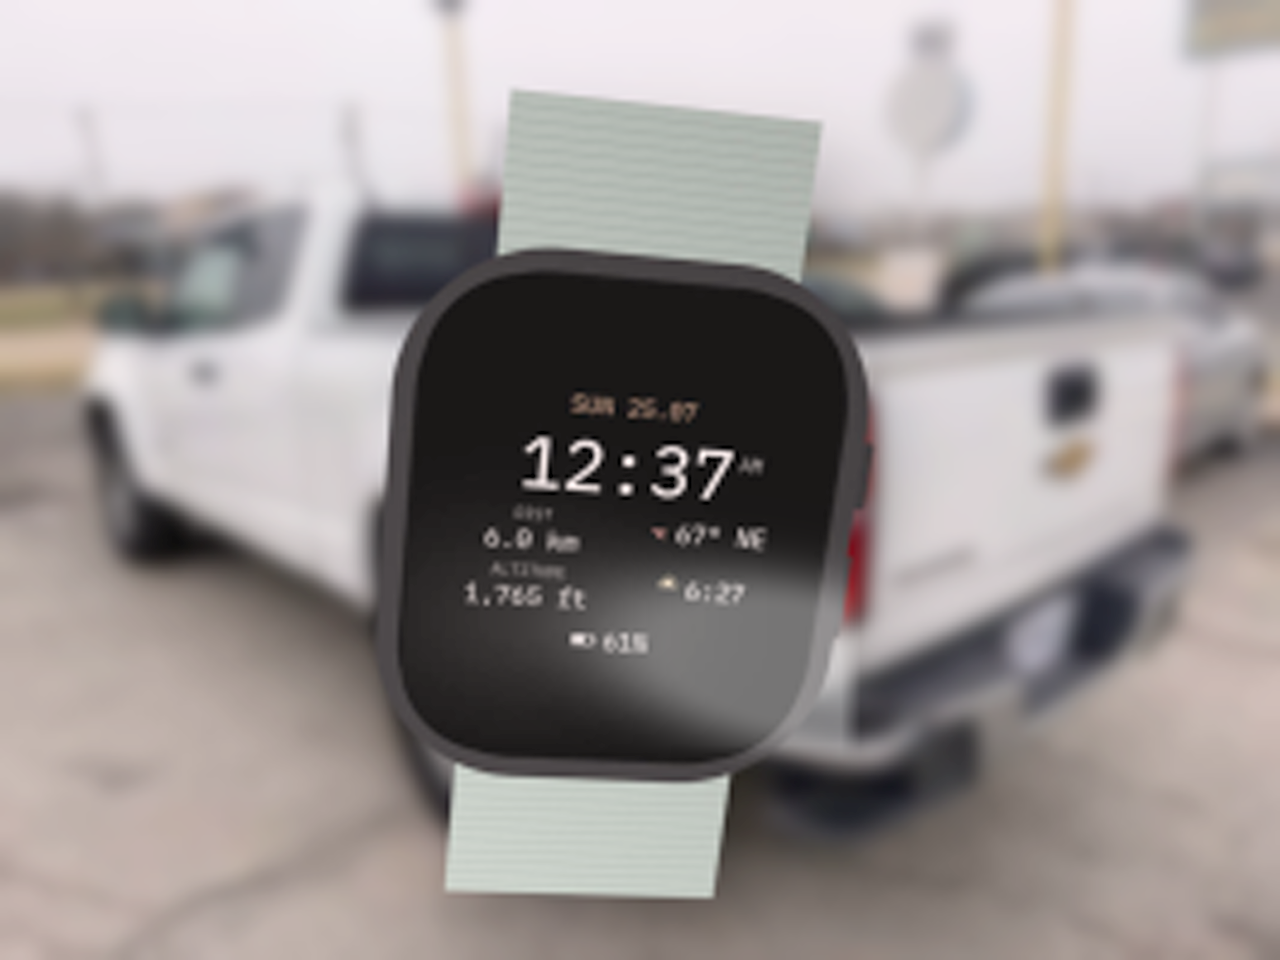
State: 12:37
